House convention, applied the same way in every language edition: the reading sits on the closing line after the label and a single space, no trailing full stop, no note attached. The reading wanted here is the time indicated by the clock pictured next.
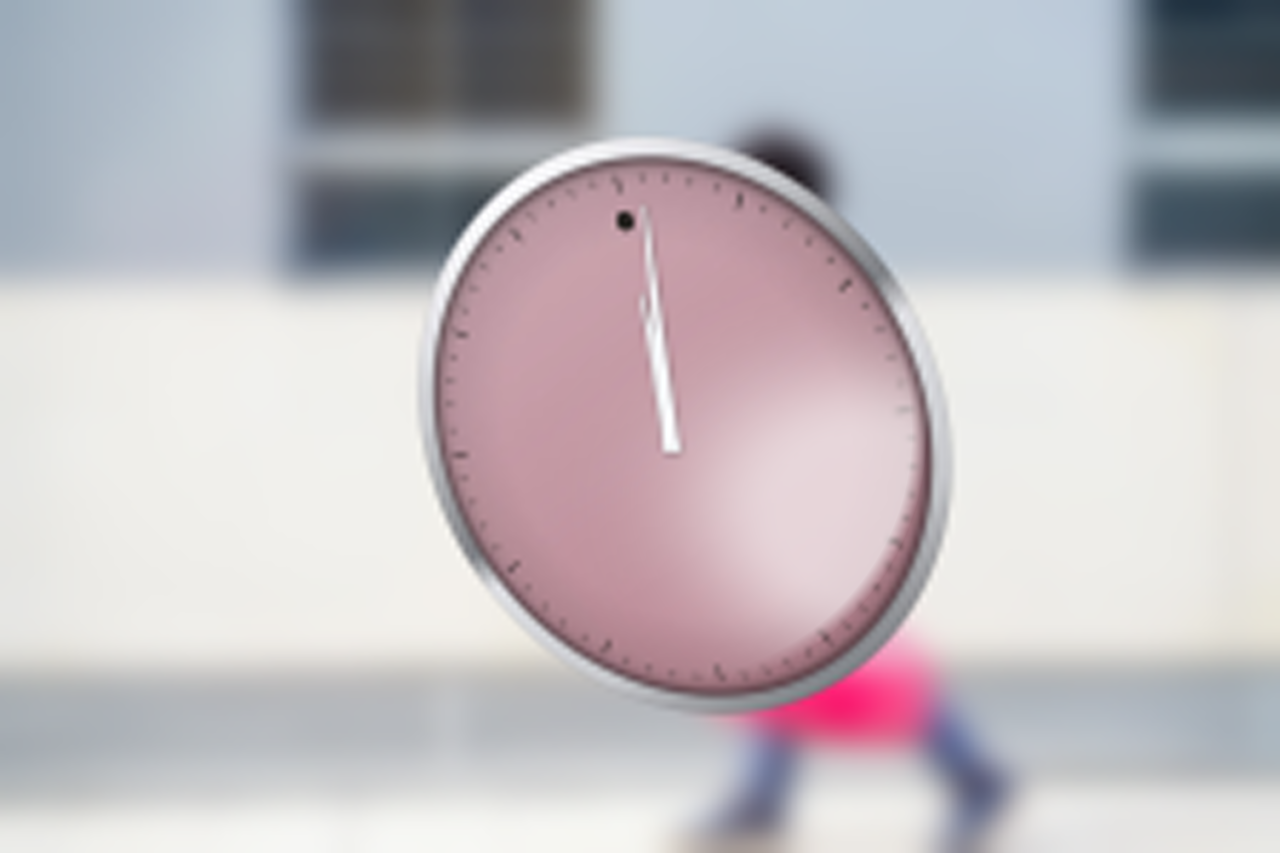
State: 12:01
